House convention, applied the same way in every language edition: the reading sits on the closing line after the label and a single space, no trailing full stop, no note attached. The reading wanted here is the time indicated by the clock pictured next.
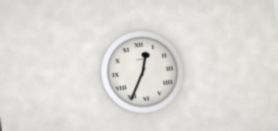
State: 12:35
